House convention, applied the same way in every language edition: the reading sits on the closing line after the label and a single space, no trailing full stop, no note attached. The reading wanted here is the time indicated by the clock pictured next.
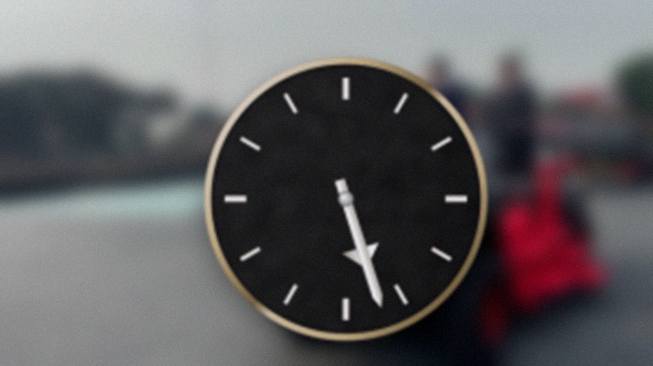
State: 5:27
